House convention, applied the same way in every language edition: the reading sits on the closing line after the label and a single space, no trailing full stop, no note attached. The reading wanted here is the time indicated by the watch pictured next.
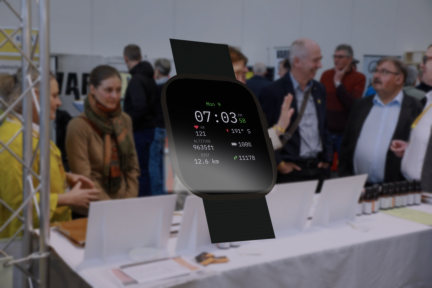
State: 7:03
